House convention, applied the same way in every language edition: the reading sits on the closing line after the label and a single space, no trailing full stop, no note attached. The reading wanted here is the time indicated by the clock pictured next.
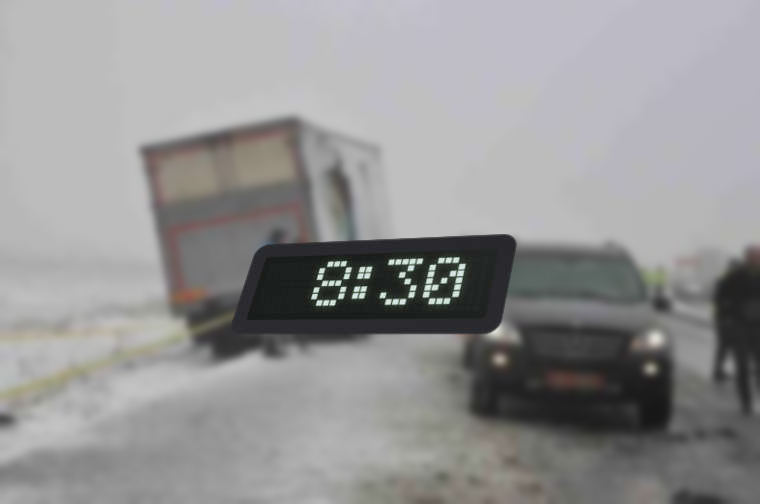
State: 8:30
